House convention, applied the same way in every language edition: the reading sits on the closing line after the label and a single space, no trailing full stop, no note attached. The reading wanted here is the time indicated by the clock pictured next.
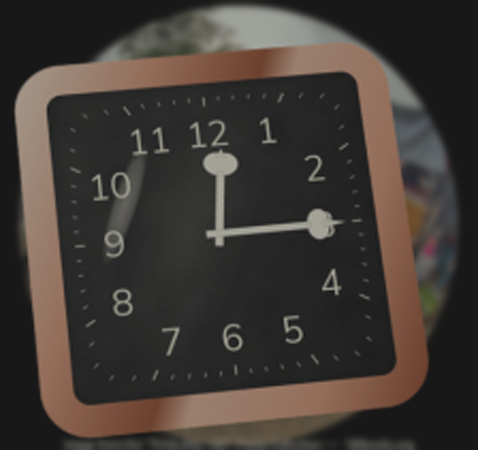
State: 12:15
